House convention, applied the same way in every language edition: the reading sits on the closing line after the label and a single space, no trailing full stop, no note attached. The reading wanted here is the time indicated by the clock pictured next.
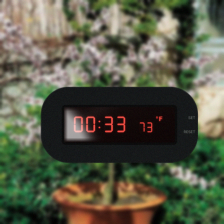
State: 0:33
